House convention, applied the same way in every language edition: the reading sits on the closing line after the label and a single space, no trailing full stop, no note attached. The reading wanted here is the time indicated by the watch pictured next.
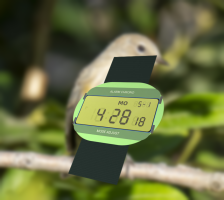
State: 4:28:18
